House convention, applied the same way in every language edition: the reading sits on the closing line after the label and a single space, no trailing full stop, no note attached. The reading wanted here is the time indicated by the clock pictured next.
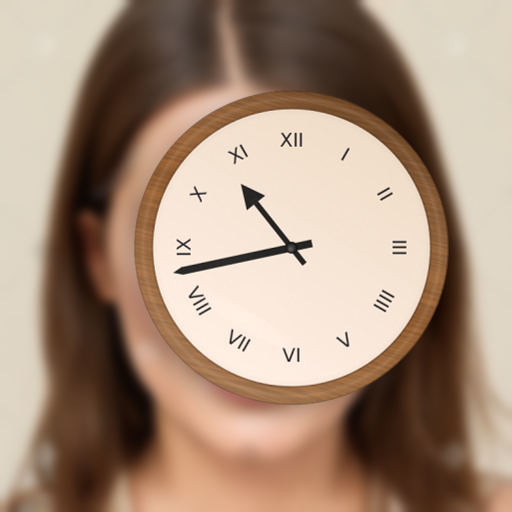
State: 10:43
